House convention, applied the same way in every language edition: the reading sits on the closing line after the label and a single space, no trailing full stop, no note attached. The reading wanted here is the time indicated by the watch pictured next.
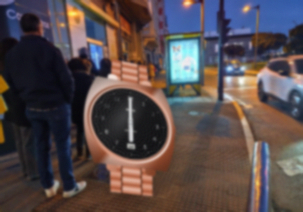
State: 6:00
